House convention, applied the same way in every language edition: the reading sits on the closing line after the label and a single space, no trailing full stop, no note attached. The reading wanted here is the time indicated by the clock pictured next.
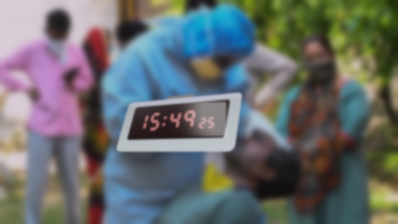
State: 15:49
